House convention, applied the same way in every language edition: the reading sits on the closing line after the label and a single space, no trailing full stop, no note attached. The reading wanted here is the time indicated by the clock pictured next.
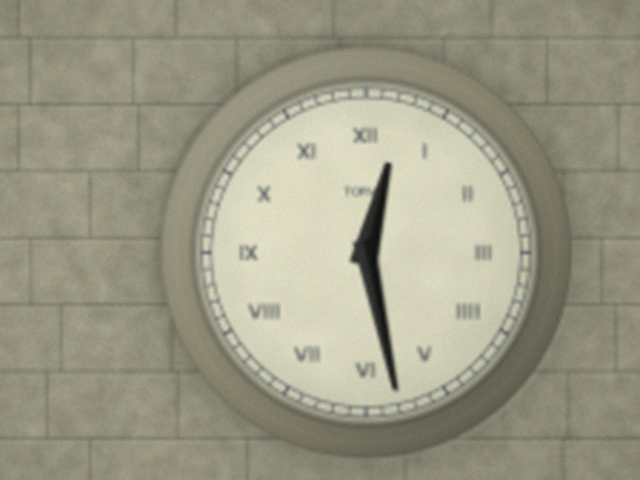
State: 12:28
